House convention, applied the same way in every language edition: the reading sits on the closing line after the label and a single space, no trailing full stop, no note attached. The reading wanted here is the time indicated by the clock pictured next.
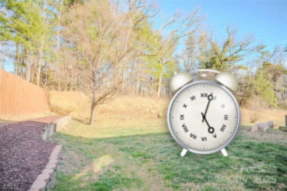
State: 5:03
